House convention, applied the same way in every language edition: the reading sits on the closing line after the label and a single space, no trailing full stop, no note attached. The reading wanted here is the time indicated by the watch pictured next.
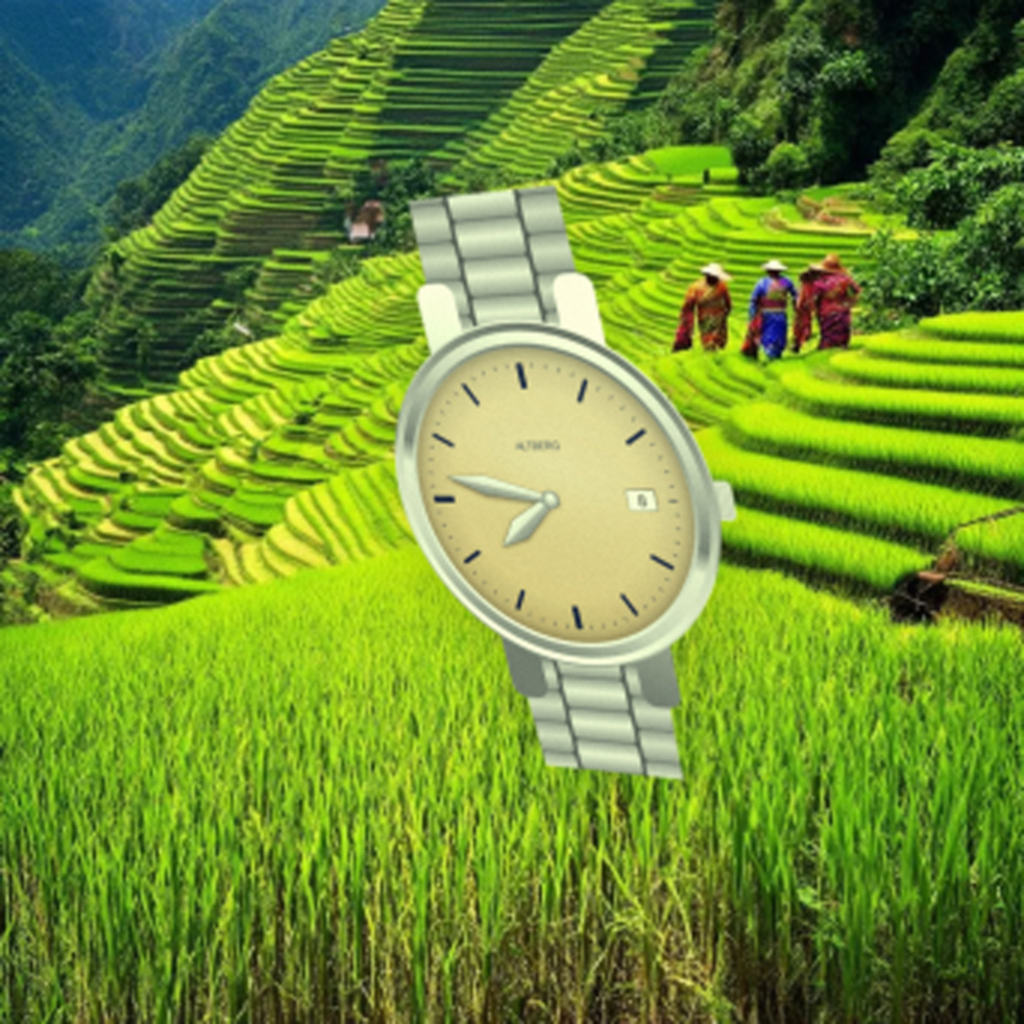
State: 7:47
